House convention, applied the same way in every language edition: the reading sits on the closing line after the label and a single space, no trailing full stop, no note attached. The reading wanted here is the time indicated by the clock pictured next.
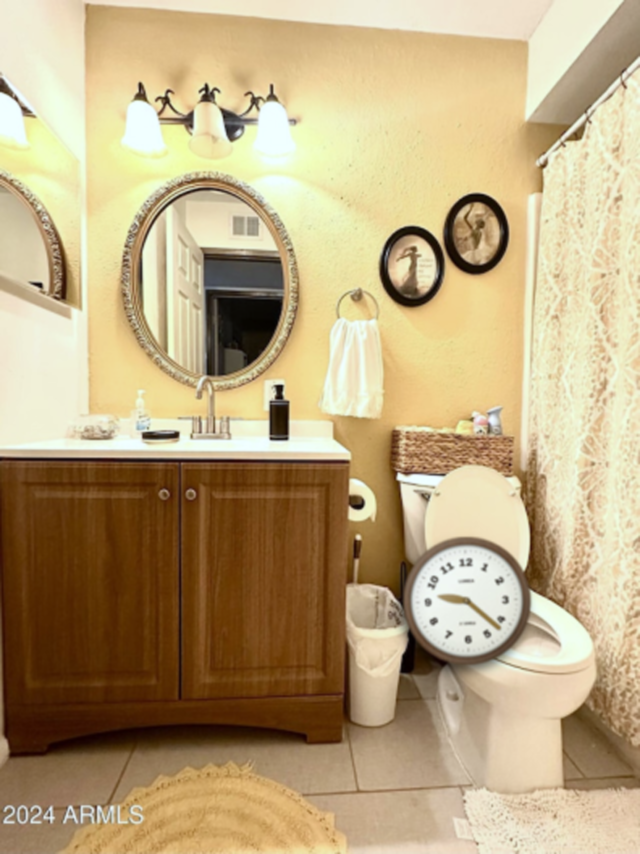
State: 9:22
